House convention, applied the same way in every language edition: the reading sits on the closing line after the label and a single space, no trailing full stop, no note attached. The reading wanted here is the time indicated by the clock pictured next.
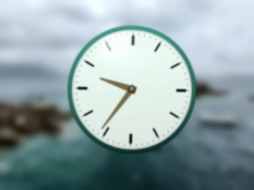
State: 9:36
